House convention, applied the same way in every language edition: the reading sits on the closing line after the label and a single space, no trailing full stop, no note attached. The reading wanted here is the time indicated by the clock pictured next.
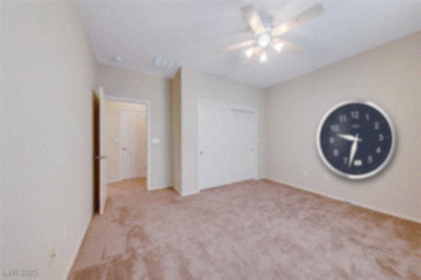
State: 9:33
